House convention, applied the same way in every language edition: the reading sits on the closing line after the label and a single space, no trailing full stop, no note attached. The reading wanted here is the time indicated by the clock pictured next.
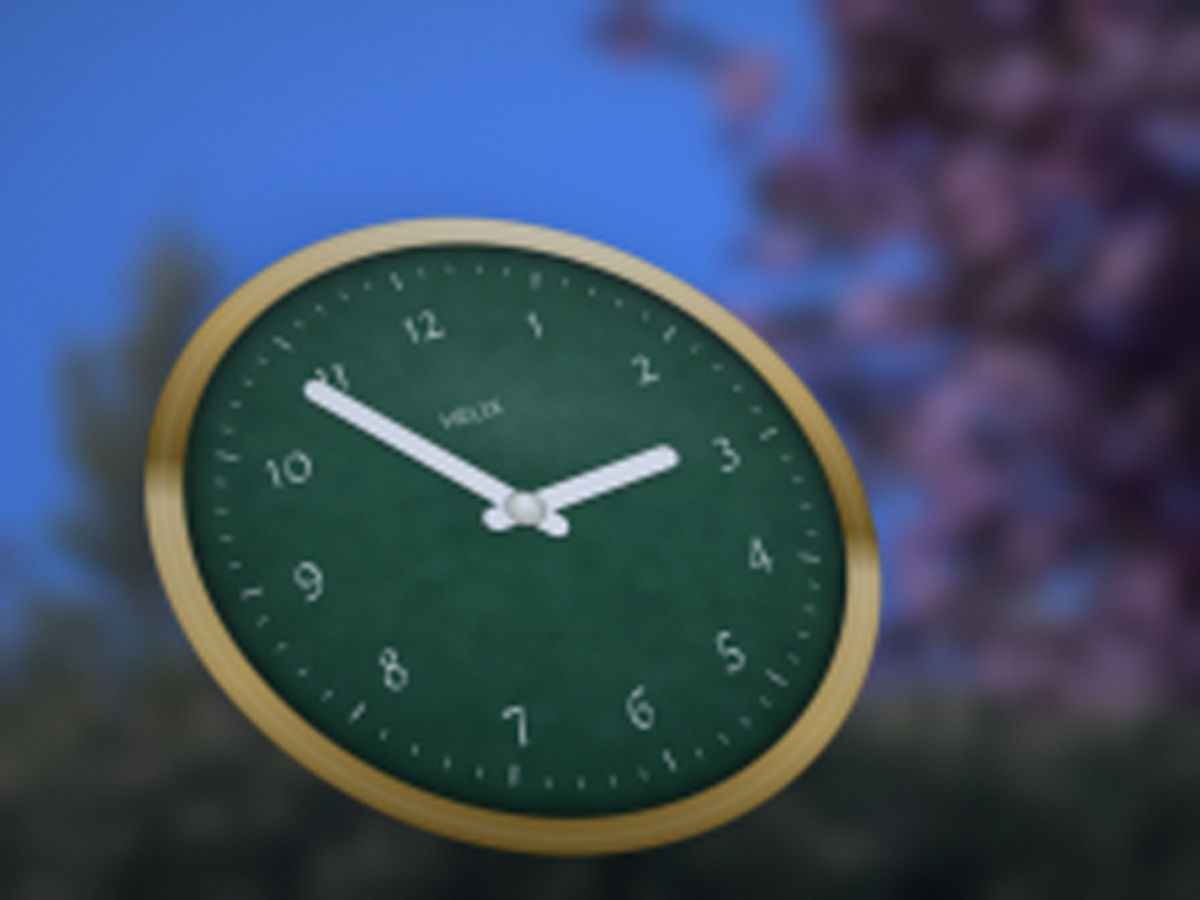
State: 2:54
